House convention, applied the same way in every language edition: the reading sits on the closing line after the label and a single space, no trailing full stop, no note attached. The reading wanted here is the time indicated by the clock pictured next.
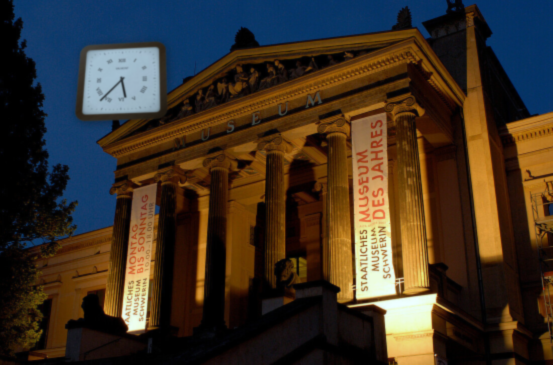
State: 5:37
